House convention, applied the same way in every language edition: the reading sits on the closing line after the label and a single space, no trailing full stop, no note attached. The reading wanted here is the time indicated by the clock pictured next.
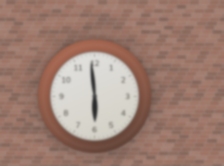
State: 5:59
